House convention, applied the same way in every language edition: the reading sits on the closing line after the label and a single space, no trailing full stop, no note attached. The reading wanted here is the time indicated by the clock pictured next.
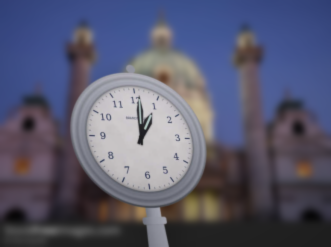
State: 1:01
